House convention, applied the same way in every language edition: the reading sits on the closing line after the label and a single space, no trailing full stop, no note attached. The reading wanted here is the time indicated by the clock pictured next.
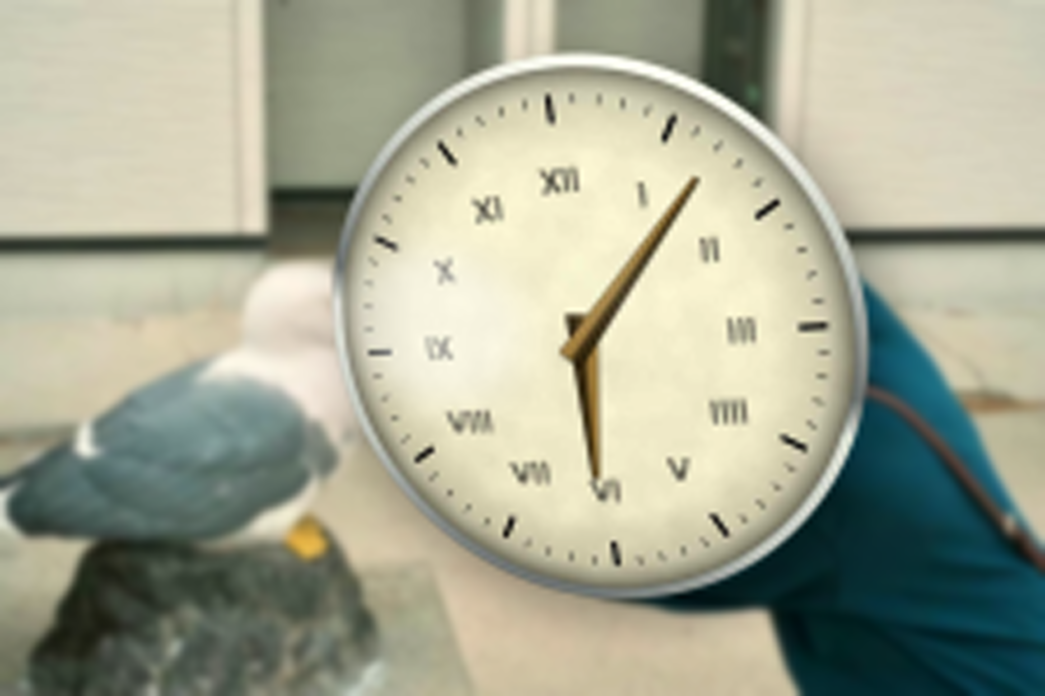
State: 6:07
